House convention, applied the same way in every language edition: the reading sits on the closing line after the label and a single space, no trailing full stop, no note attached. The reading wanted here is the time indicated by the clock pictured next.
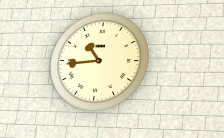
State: 10:44
